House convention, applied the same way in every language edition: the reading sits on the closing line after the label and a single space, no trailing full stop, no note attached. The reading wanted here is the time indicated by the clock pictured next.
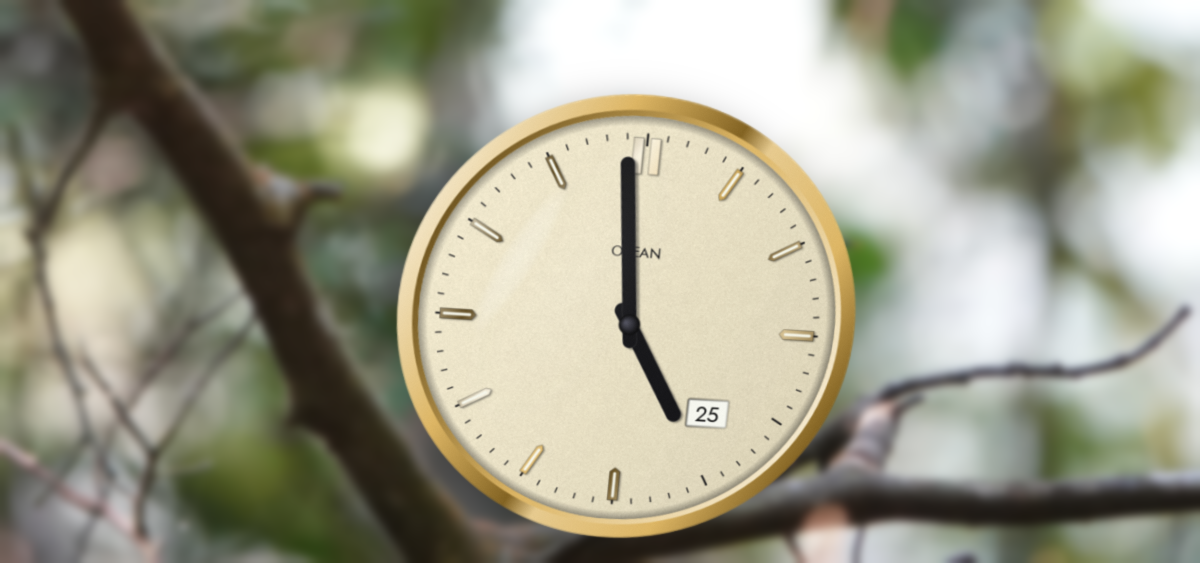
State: 4:59
